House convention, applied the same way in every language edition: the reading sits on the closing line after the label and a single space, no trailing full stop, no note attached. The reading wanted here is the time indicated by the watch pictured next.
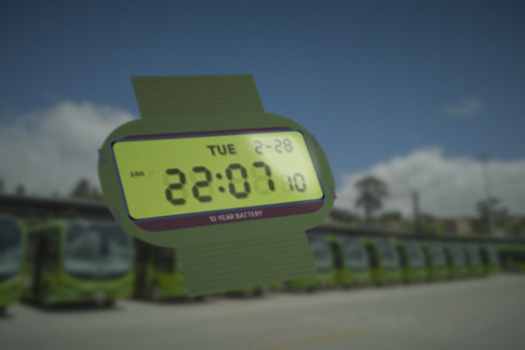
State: 22:07:10
